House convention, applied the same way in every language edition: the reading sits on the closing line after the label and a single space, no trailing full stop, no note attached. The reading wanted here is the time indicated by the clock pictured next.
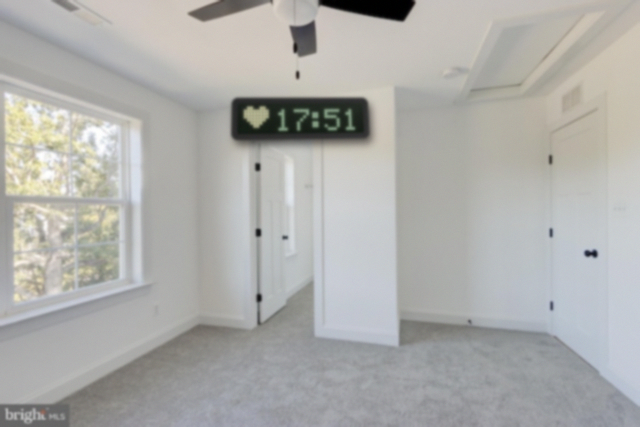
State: 17:51
